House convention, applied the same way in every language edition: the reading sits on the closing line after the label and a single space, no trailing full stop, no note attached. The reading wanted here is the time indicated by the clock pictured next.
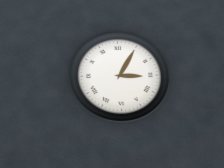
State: 3:05
